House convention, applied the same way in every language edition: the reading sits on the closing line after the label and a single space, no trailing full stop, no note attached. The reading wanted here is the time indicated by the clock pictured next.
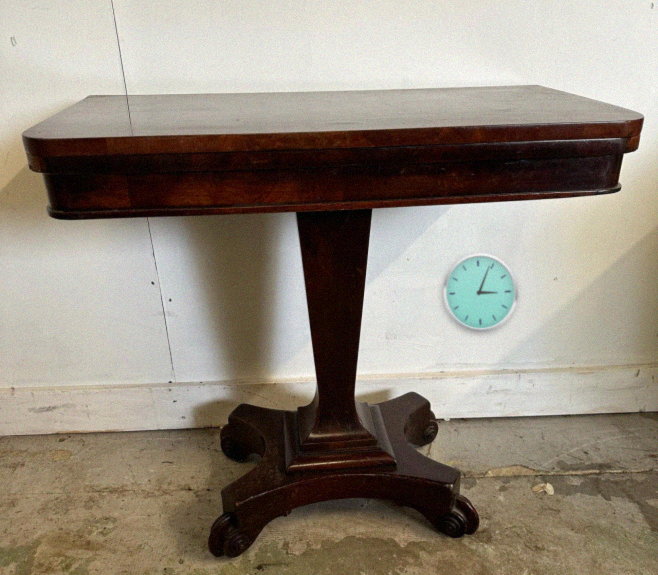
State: 3:04
